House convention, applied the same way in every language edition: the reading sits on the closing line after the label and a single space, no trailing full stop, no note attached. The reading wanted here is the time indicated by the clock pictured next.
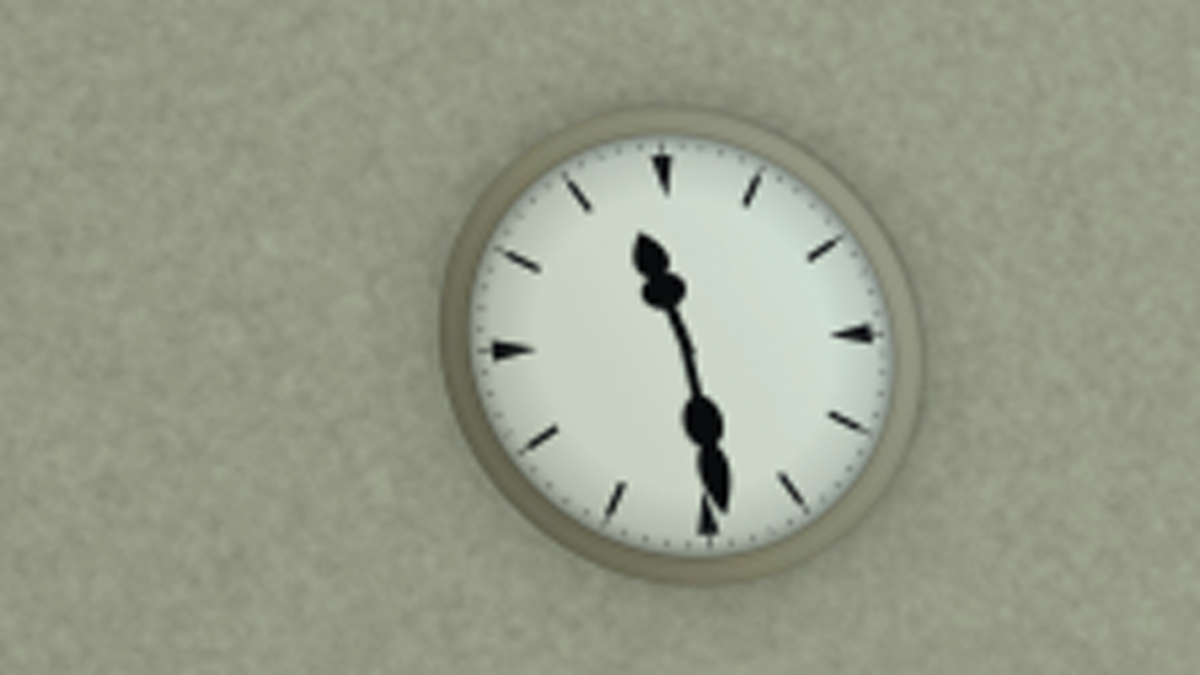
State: 11:29
